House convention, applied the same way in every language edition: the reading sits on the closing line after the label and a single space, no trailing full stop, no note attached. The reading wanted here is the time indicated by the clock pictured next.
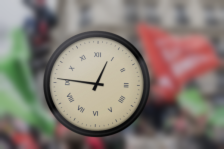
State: 12:46
